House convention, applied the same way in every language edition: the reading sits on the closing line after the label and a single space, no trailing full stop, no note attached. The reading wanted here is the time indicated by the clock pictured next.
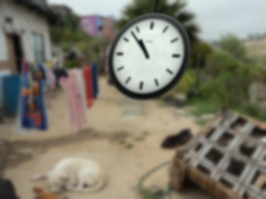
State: 10:53
